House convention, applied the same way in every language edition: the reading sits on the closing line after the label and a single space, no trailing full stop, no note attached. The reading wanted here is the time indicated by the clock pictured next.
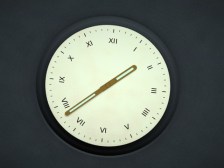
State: 1:38
